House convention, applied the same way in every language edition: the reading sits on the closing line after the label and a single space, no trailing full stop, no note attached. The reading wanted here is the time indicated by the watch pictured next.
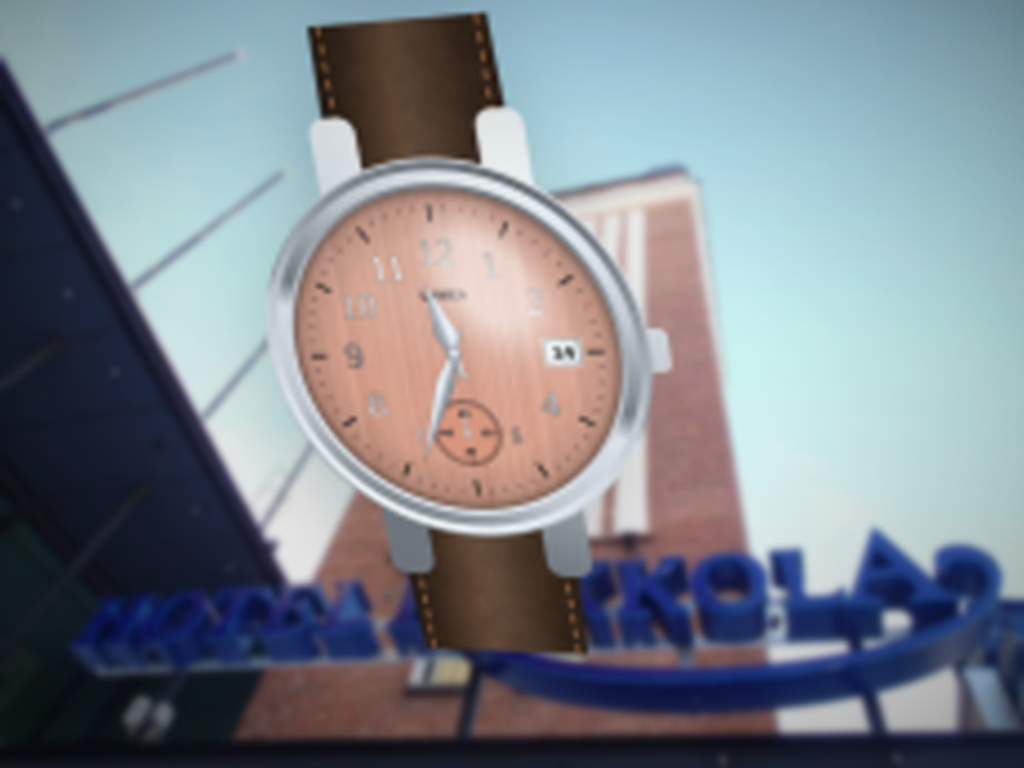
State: 11:34
